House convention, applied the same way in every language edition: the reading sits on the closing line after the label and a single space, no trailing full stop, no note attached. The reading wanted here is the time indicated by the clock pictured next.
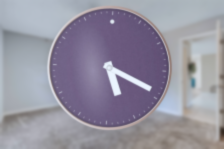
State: 5:19
